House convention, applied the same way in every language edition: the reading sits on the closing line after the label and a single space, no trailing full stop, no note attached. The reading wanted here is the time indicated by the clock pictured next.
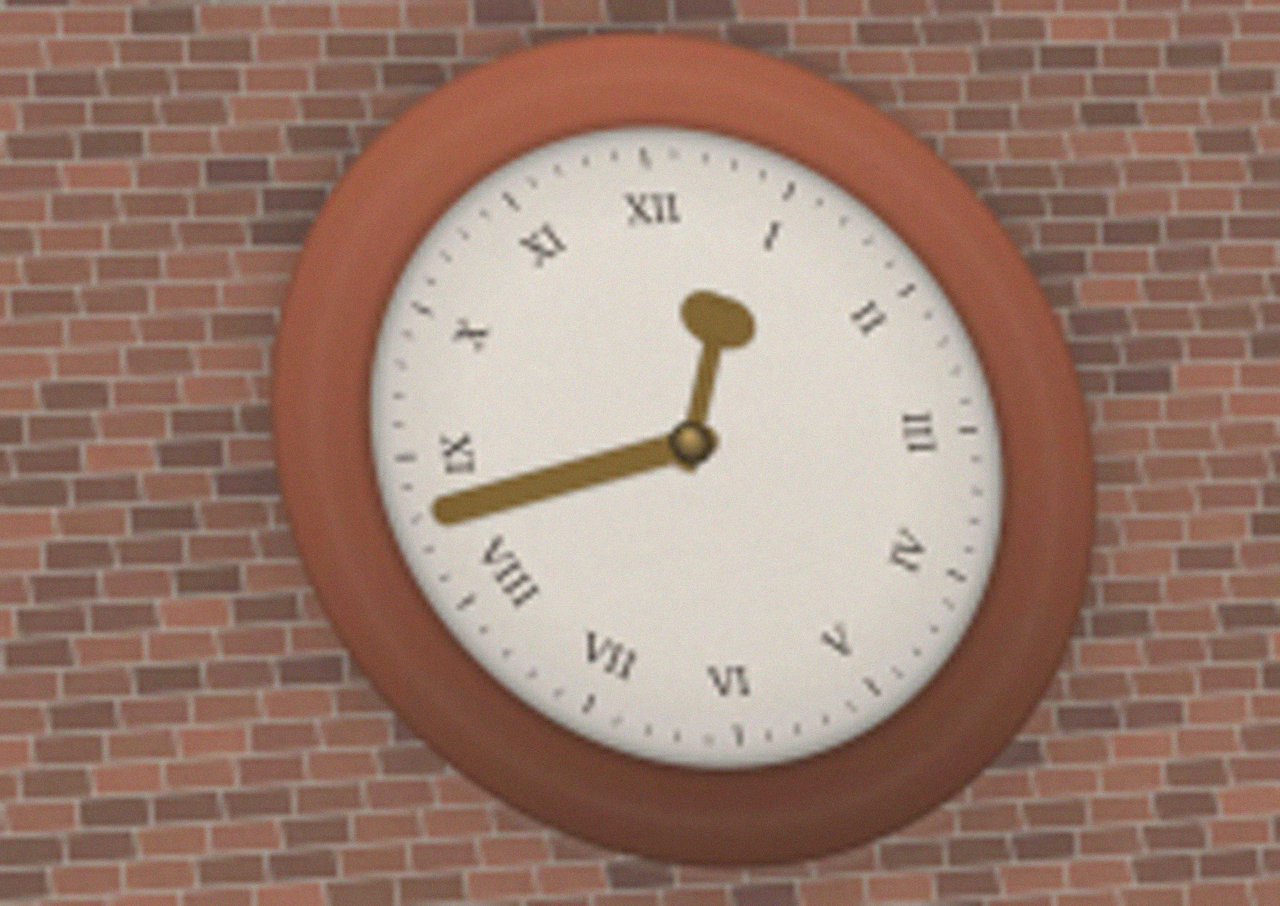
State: 12:43
